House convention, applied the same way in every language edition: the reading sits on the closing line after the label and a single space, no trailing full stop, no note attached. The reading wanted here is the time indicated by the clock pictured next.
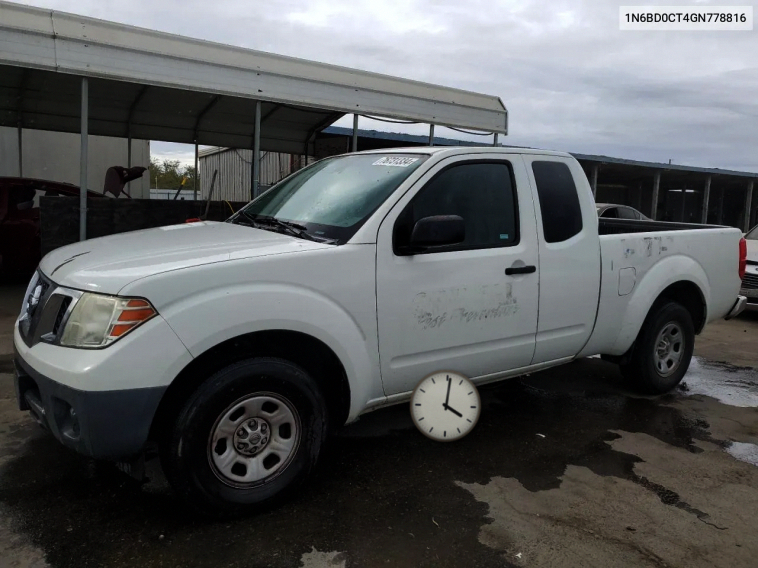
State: 4:01
